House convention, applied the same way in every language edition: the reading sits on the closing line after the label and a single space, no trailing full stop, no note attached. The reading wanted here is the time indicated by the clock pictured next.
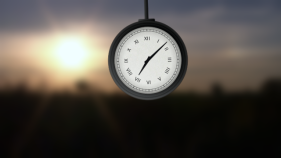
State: 7:08
